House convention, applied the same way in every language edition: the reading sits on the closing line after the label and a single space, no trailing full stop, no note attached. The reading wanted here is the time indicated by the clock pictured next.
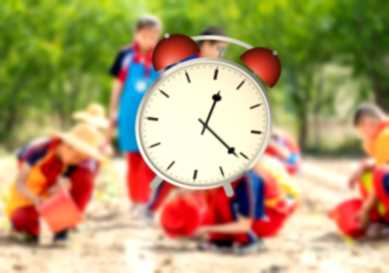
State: 12:21
